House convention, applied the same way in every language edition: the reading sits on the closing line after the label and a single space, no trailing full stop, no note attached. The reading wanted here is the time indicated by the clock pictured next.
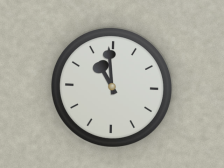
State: 10:59
